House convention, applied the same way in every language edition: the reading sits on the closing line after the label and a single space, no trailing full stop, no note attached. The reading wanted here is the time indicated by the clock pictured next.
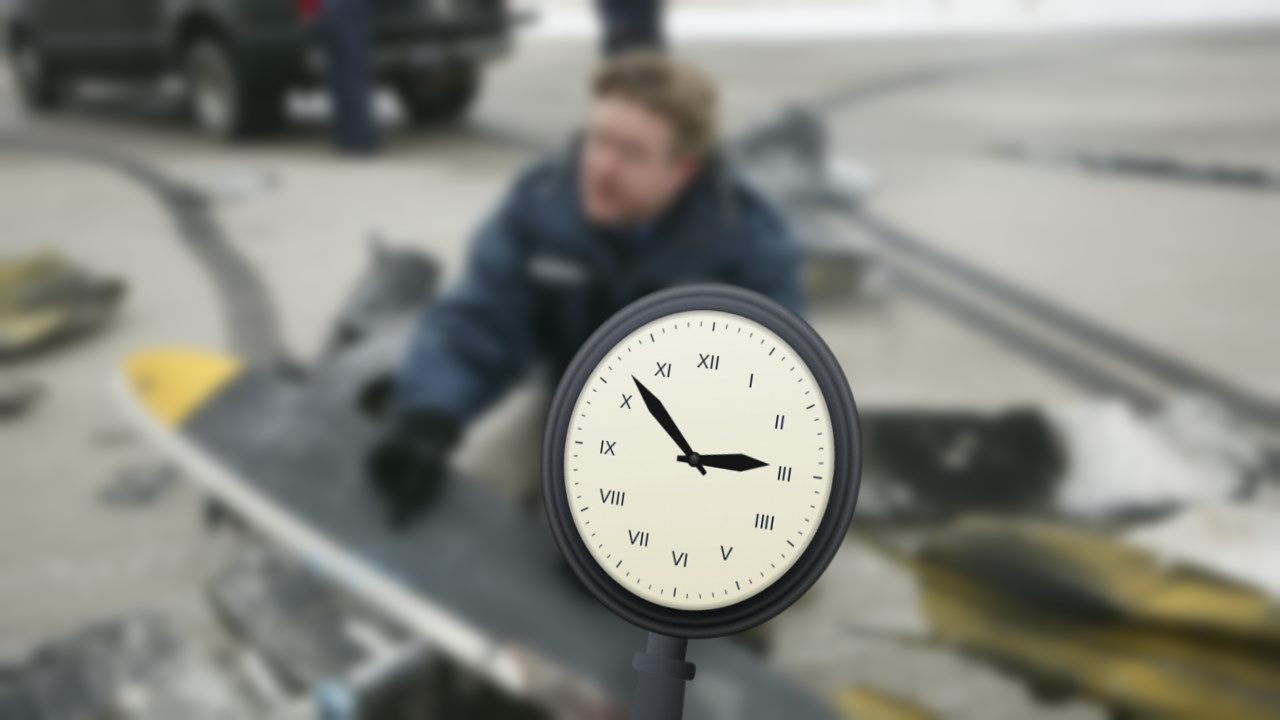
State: 2:52
